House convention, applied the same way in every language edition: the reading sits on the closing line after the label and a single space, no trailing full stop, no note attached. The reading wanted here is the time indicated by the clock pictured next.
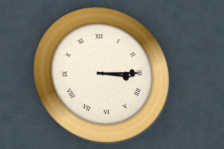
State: 3:15
